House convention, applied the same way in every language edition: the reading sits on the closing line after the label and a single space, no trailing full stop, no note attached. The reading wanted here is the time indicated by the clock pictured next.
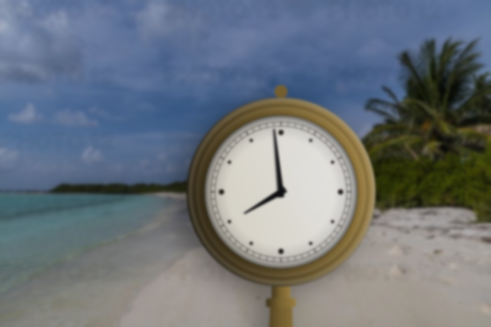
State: 7:59
